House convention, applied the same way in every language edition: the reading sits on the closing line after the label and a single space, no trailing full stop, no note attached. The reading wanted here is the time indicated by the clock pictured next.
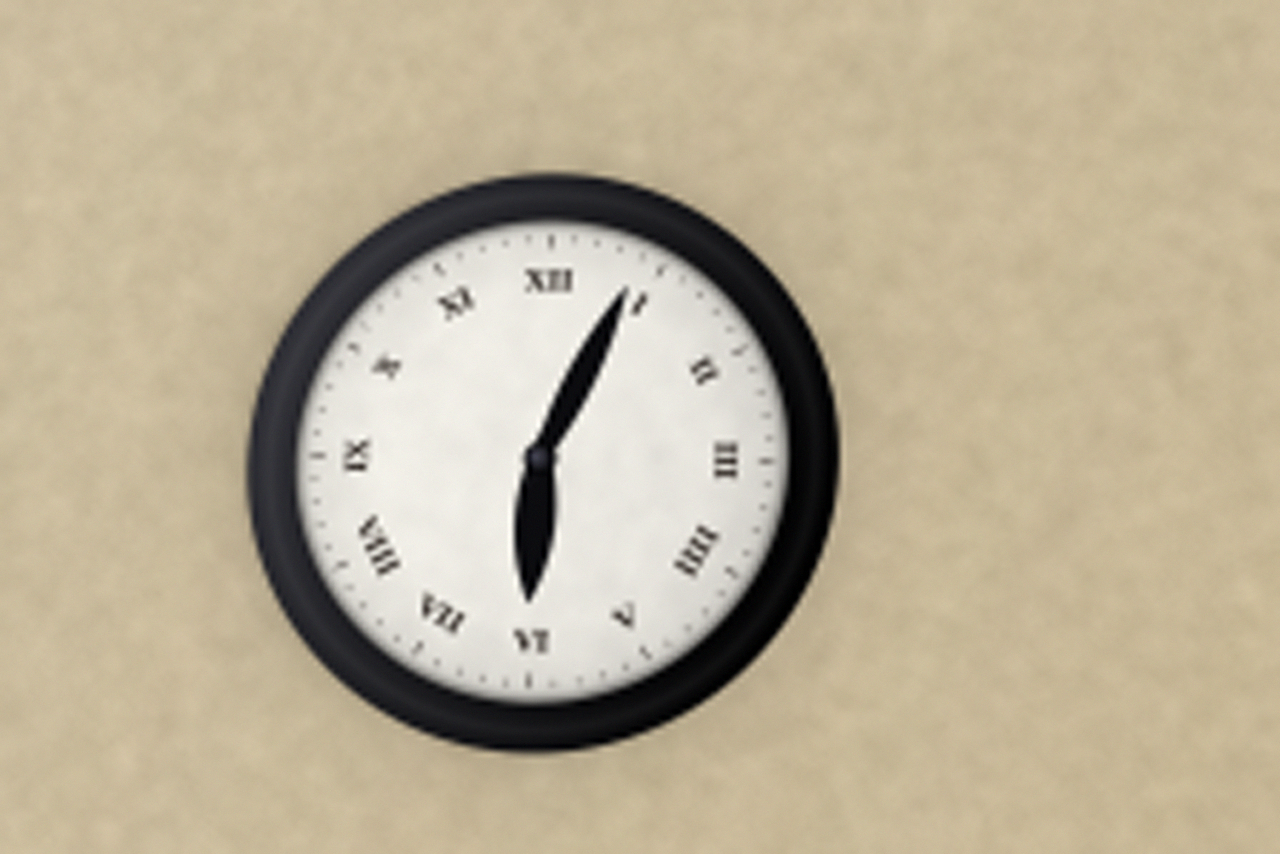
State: 6:04
